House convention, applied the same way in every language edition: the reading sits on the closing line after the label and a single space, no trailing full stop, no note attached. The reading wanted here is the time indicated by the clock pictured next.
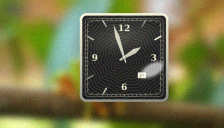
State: 1:57
